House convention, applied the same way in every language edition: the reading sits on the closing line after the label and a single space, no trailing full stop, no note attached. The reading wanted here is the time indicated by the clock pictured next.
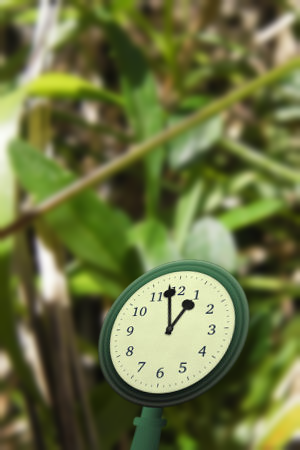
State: 12:58
